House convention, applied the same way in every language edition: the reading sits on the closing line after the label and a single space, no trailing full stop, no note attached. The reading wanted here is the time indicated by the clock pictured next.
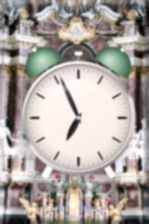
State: 6:56
